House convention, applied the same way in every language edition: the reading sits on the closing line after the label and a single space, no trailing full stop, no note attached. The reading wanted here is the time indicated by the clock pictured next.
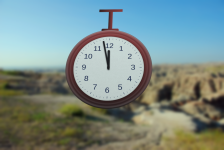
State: 11:58
